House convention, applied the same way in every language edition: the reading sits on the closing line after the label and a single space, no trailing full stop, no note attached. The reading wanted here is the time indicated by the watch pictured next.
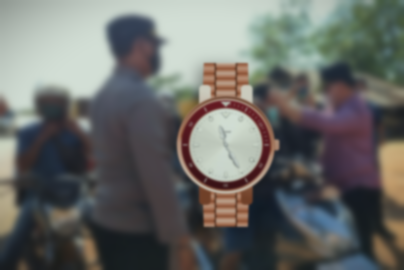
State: 11:25
